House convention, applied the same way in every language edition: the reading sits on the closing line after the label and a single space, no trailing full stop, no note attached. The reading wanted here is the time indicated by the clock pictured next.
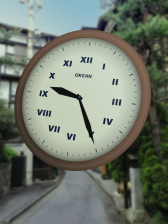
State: 9:25
